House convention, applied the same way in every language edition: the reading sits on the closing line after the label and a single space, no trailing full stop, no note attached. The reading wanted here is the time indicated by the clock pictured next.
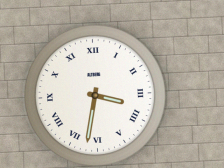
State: 3:32
